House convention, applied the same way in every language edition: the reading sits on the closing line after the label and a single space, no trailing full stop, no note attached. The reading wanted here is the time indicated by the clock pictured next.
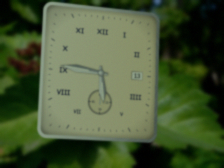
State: 5:46
